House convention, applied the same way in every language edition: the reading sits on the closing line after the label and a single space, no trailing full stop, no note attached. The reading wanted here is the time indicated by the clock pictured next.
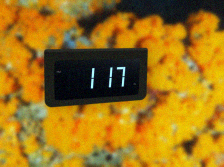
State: 1:17
